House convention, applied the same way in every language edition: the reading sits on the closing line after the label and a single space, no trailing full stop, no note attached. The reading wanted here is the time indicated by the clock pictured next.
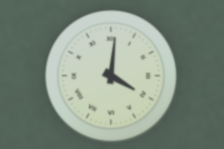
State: 4:01
